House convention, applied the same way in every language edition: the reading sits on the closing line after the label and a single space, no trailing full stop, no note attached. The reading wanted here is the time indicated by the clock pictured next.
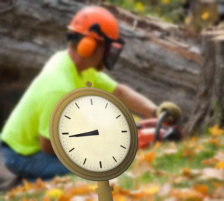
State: 8:44
